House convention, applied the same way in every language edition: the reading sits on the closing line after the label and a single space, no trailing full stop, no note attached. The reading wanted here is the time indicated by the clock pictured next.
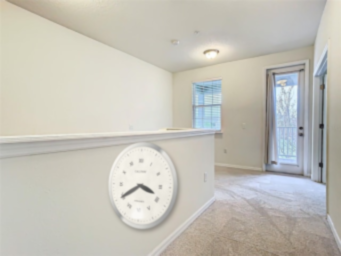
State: 3:40
